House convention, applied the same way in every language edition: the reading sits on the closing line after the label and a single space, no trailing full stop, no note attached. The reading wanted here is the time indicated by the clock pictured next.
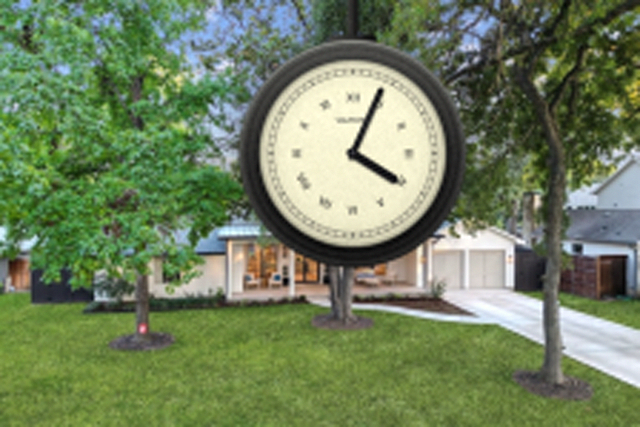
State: 4:04
